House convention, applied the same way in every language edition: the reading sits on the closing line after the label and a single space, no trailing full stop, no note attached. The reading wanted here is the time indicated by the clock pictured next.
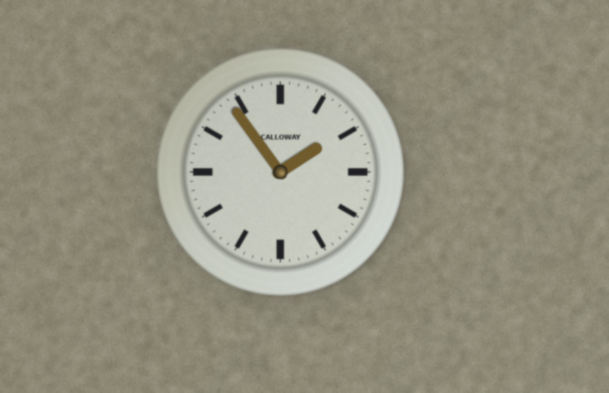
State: 1:54
